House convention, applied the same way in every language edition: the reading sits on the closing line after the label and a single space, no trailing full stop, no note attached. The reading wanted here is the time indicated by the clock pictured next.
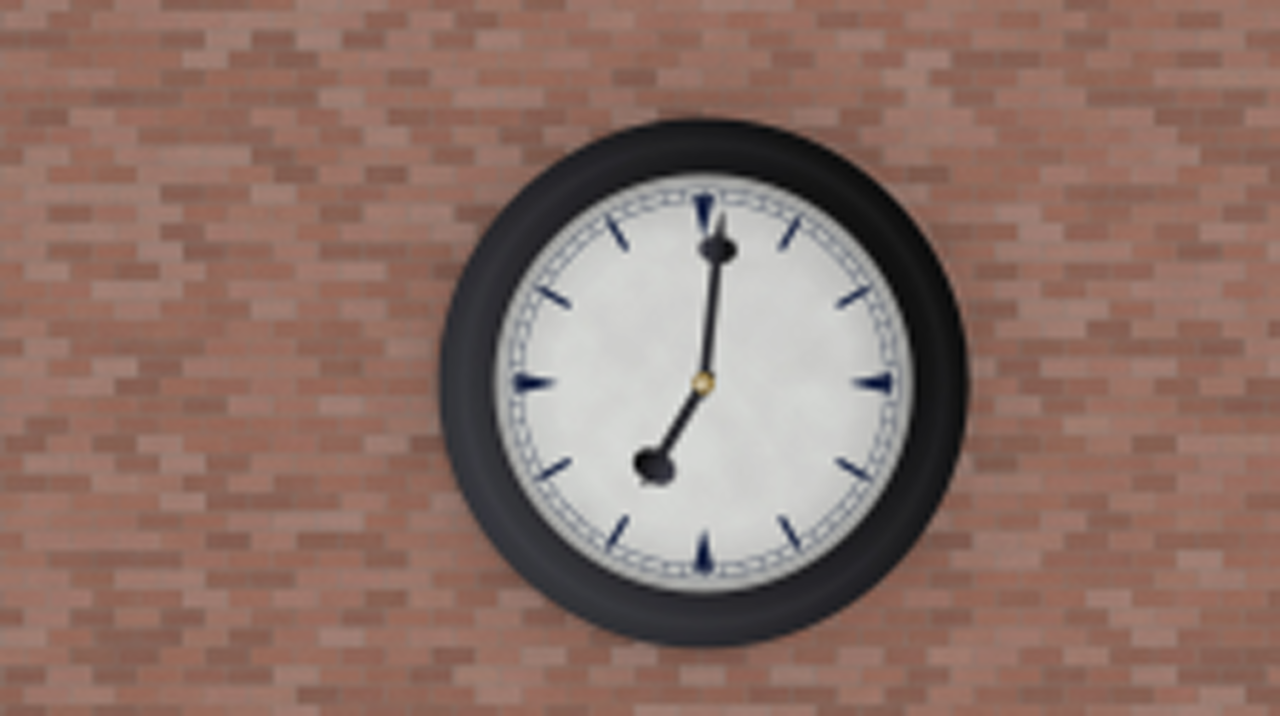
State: 7:01
